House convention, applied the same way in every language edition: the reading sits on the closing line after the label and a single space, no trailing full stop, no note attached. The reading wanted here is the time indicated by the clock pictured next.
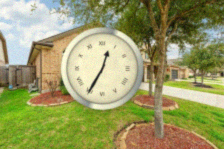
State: 12:35
